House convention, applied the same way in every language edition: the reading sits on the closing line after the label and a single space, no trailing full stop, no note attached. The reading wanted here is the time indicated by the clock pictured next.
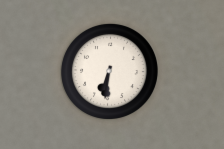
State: 6:31
